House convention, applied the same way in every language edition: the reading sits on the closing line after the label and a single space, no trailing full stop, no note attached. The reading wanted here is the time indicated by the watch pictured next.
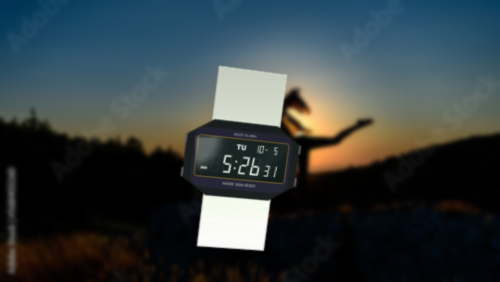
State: 5:26:31
